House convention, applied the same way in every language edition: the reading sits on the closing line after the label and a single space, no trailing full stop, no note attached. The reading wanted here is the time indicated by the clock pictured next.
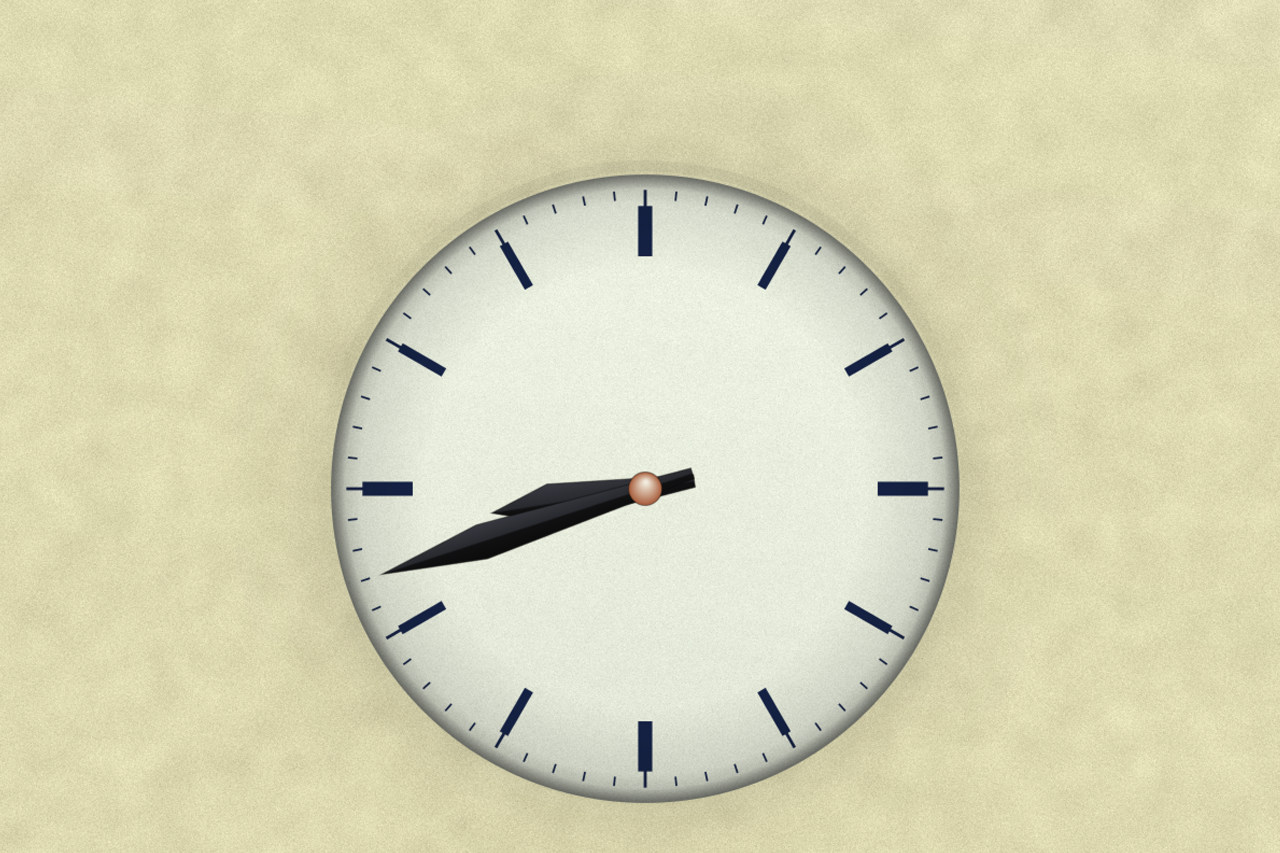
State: 8:42
